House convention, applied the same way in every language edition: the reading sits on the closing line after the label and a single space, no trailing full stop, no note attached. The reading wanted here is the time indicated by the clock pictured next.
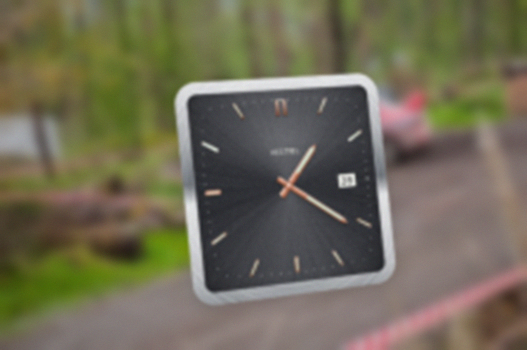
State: 1:21
